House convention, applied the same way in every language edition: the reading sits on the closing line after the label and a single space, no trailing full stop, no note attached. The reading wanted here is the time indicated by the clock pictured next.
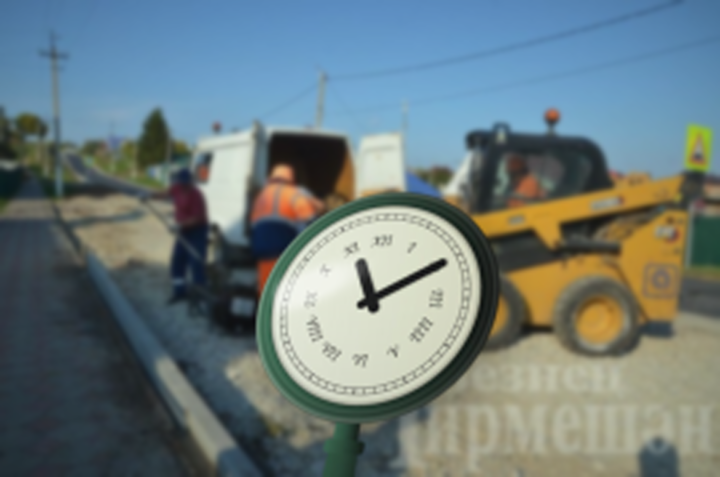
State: 11:10
